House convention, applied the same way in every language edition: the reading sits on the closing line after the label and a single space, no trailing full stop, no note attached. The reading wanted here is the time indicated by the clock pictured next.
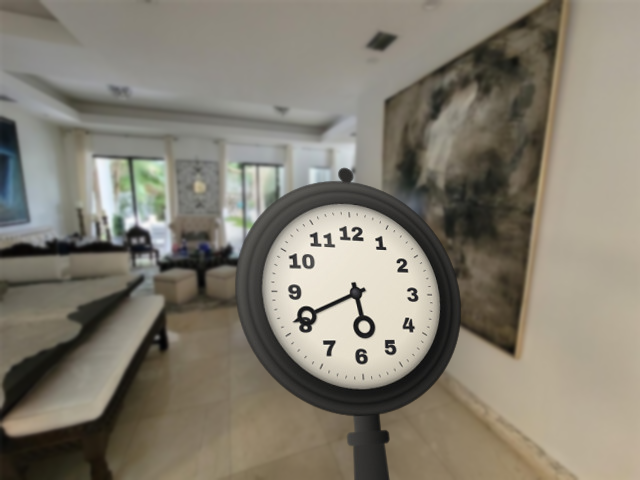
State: 5:41
